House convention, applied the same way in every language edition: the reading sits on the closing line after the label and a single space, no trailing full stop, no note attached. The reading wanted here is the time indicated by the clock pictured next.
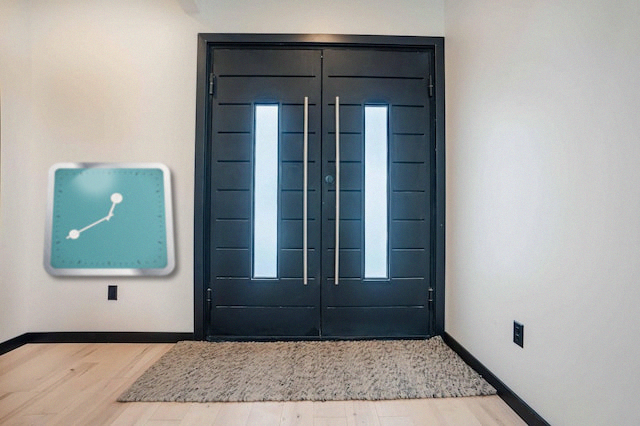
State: 12:40
